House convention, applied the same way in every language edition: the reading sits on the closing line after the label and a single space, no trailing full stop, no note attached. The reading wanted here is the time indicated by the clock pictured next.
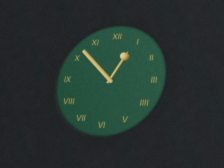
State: 12:52
